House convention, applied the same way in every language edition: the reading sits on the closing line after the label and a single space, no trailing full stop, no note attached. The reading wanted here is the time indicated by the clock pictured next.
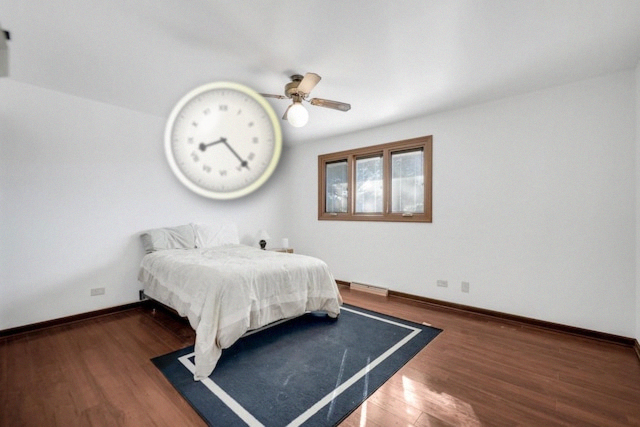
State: 8:23
